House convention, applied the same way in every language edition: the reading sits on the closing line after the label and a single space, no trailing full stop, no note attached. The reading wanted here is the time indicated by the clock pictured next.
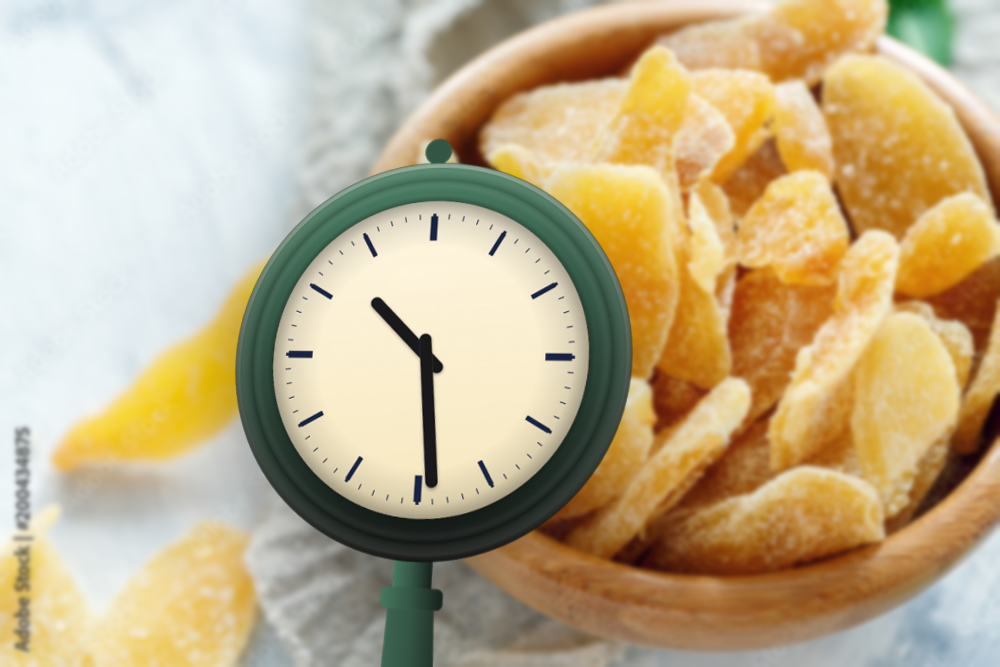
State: 10:29
